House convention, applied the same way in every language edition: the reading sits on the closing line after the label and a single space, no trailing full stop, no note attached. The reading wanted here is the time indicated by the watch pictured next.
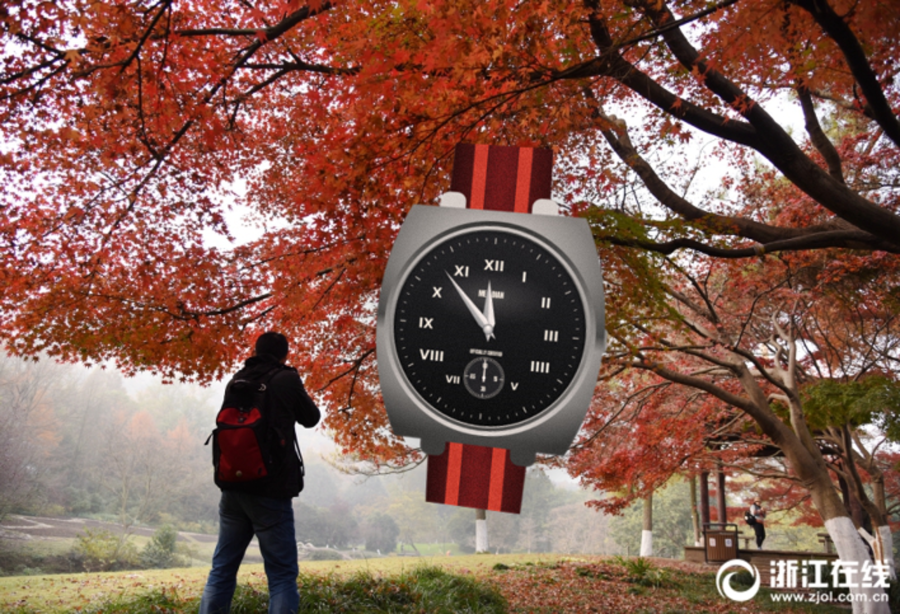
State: 11:53
